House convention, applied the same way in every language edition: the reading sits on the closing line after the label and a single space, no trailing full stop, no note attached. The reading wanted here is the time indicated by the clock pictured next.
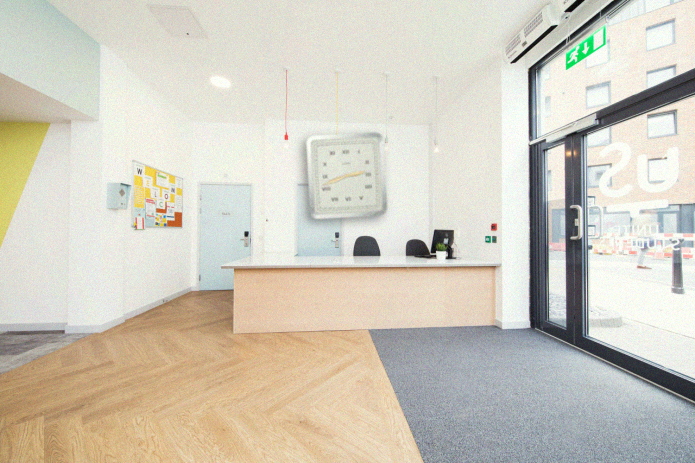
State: 2:42
